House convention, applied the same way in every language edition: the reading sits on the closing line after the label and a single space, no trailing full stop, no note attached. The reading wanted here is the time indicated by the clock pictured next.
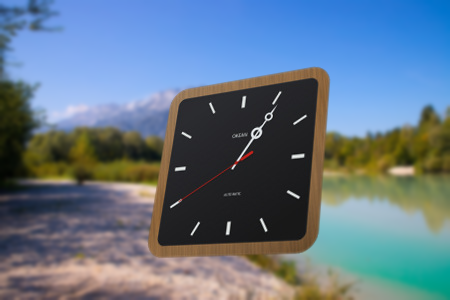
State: 1:05:40
